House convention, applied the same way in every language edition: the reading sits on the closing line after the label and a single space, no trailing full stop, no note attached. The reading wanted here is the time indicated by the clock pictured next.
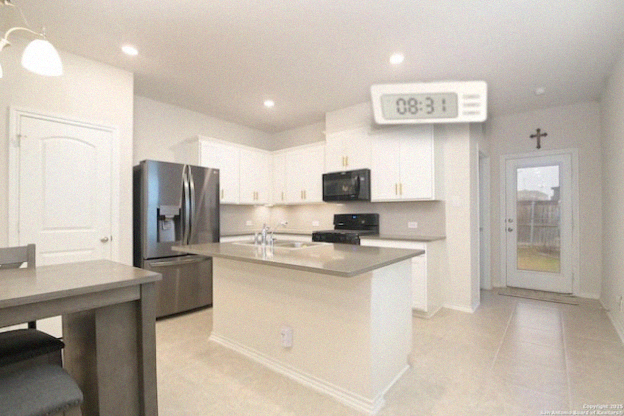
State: 8:31
